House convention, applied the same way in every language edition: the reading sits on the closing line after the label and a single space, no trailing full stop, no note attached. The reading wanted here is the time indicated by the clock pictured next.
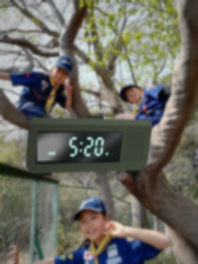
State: 5:20
